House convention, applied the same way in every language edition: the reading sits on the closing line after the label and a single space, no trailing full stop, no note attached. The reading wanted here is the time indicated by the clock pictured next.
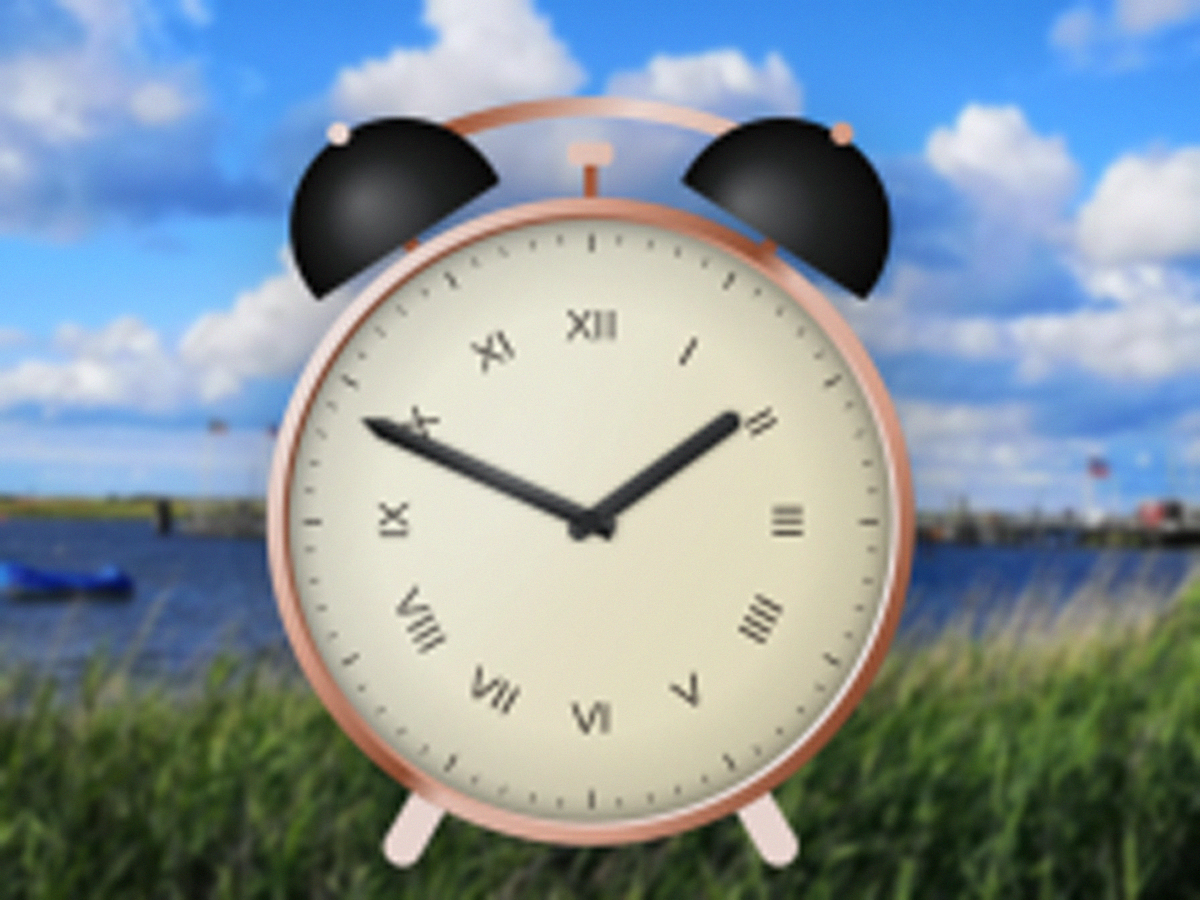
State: 1:49
